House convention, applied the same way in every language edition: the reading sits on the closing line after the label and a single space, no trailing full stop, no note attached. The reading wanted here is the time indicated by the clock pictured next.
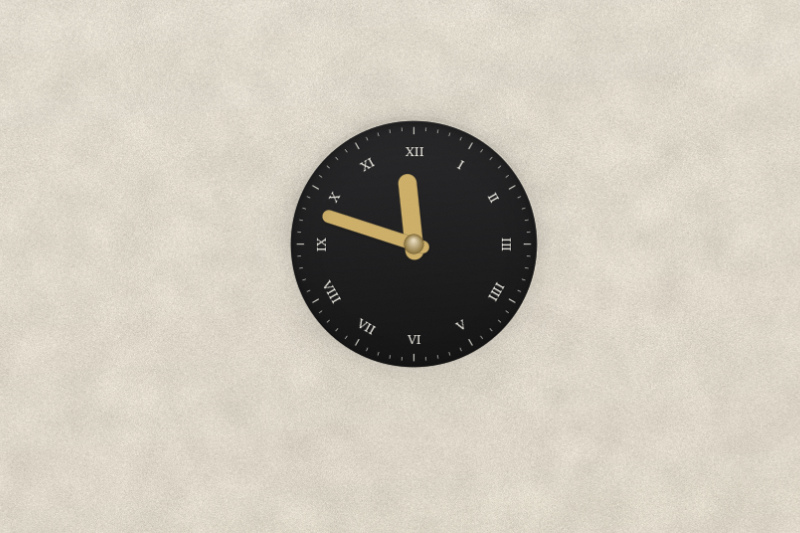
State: 11:48
